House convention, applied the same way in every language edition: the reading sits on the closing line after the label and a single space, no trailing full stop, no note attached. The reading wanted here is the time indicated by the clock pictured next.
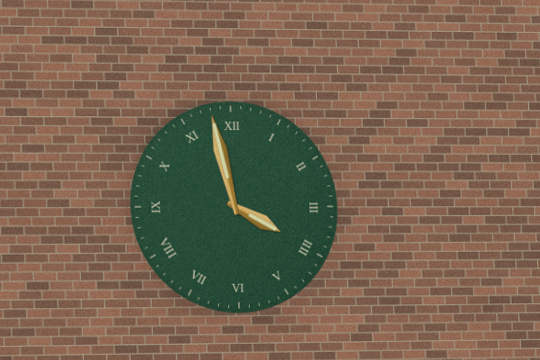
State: 3:58
